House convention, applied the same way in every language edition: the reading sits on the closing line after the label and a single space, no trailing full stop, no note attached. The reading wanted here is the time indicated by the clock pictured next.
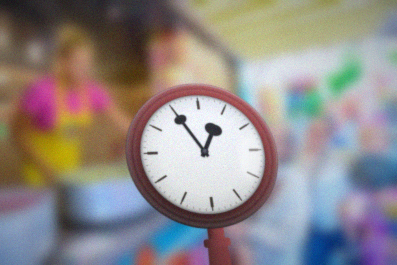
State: 12:55
